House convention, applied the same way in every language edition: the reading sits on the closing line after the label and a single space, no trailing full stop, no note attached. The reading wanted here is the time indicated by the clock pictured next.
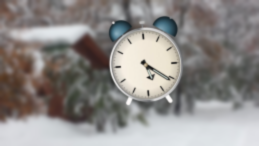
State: 5:21
